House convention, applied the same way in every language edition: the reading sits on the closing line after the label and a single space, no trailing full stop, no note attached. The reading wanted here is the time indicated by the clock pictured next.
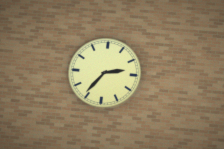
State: 2:36
